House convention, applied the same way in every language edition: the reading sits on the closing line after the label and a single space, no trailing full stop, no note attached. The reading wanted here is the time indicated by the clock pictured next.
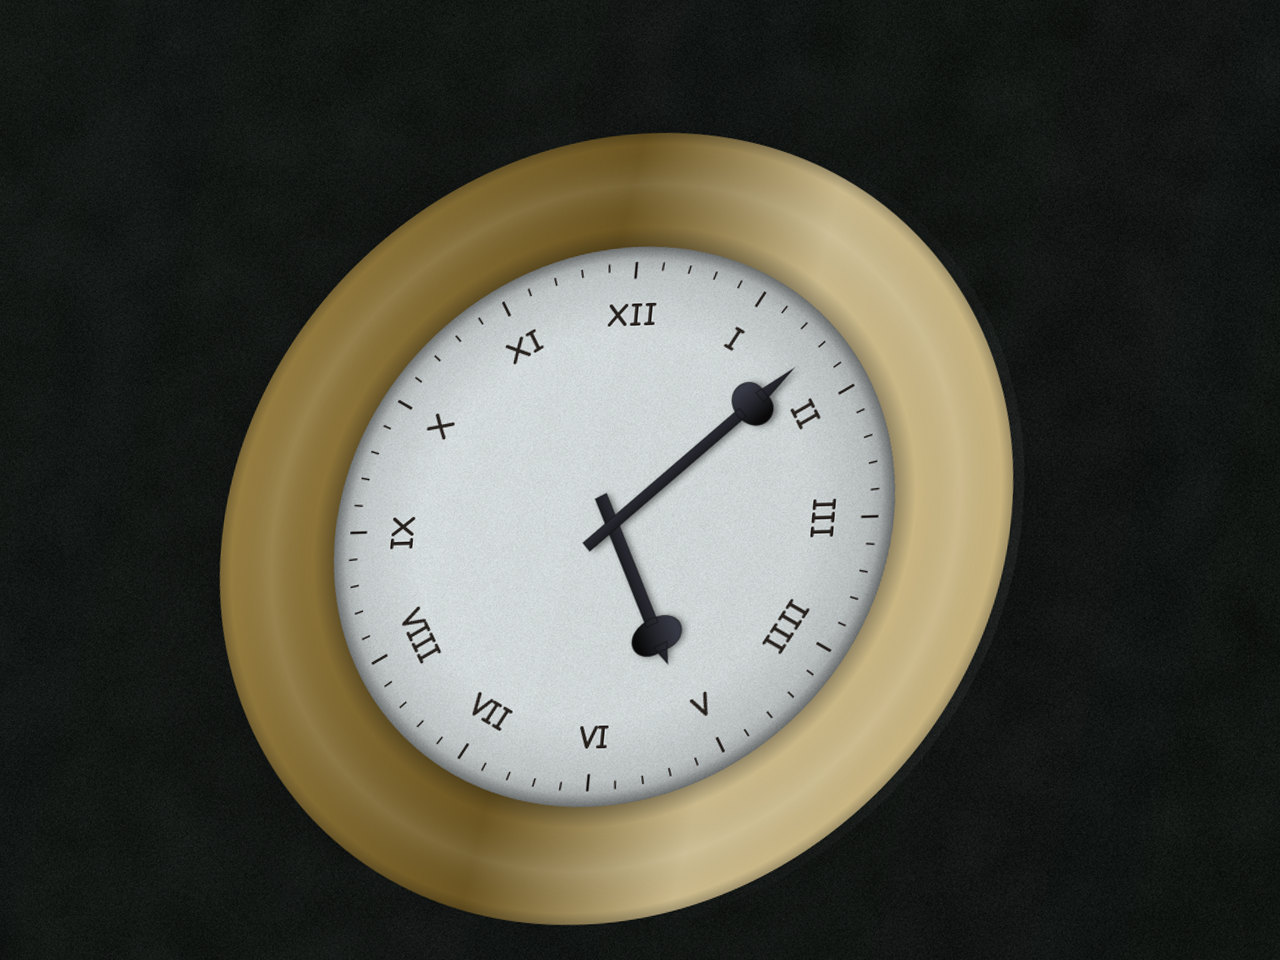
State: 5:08
